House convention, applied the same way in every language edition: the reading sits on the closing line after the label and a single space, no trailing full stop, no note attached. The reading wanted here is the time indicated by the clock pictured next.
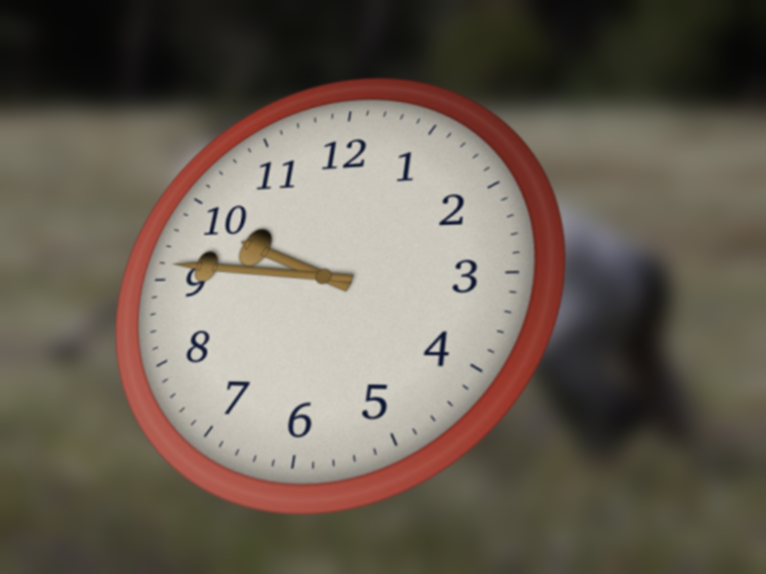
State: 9:46
